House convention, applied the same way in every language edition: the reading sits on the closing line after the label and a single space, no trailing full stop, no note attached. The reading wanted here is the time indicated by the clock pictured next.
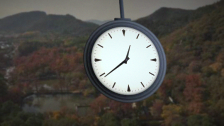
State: 12:39
